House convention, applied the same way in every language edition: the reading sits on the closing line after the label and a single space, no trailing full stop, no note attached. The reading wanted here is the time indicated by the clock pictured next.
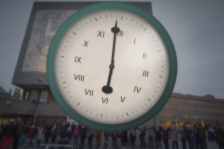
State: 5:59
